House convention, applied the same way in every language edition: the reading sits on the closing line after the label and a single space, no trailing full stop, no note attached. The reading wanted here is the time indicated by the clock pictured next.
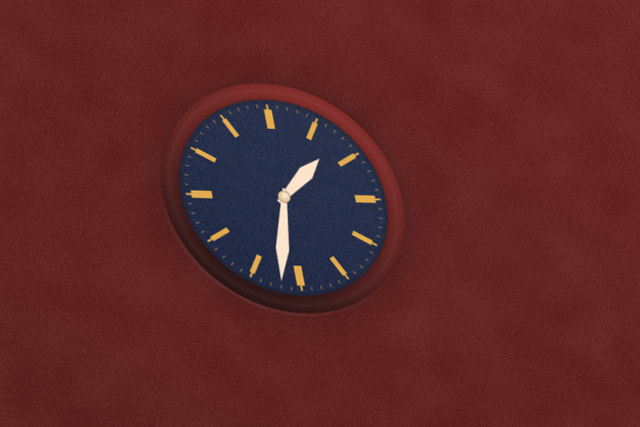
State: 1:32
